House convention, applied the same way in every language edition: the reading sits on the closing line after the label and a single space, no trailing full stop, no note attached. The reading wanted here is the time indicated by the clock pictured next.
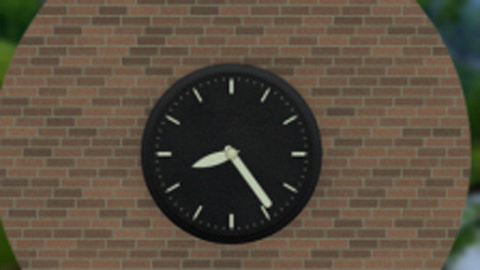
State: 8:24
